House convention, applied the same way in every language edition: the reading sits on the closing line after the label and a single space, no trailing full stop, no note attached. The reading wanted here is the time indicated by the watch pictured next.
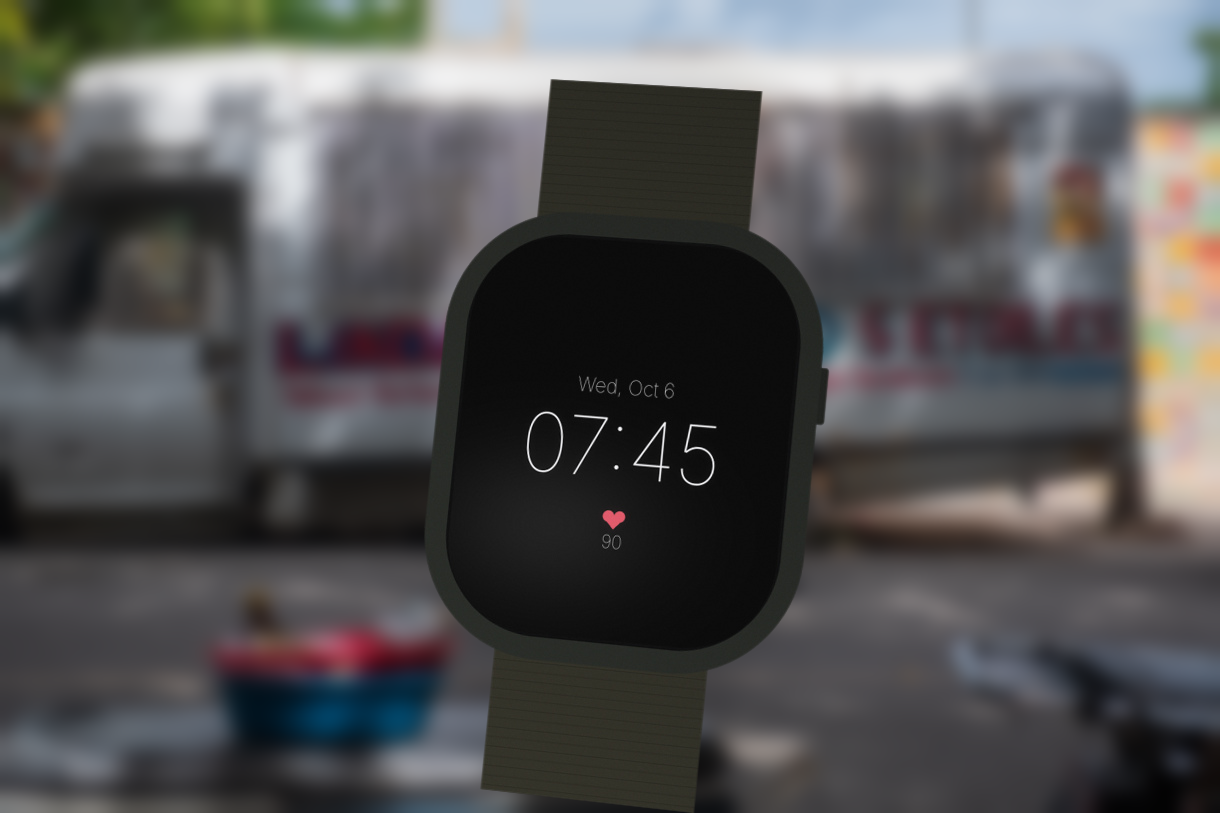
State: 7:45
